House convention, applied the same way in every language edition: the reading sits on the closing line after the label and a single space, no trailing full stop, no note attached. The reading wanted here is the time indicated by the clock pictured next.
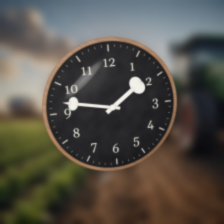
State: 1:47
